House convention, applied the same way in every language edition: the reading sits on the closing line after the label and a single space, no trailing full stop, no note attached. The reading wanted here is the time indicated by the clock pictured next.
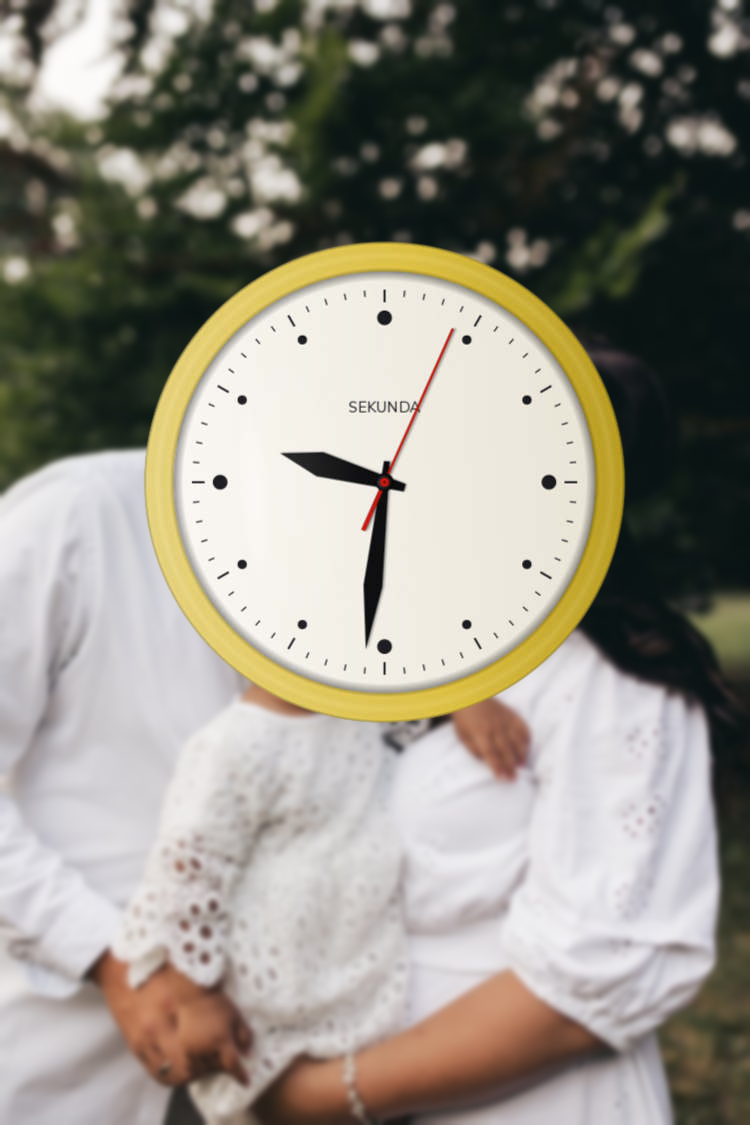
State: 9:31:04
